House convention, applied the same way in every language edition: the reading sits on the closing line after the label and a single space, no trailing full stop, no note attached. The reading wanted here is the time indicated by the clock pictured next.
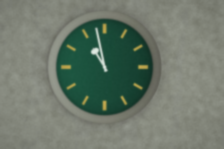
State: 10:58
